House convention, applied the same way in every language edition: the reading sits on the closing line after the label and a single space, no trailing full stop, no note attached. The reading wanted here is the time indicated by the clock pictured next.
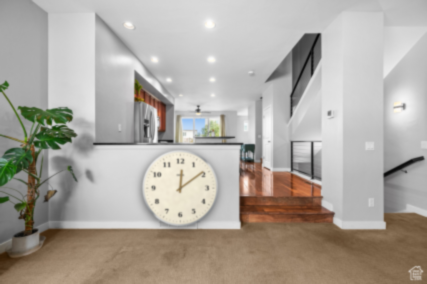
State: 12:09
